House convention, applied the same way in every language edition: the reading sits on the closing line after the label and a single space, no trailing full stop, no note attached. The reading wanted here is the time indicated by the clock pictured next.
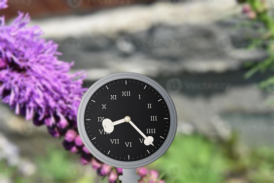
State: 8:23
